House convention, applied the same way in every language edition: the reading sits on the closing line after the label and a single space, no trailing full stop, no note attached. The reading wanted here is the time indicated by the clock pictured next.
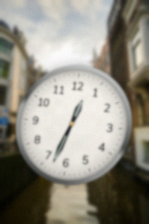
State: 12:33
